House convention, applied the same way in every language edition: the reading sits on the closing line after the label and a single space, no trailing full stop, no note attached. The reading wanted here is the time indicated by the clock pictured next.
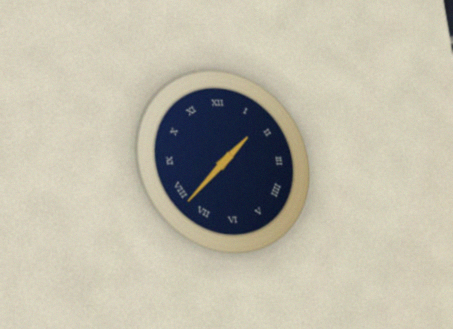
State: 1:38
